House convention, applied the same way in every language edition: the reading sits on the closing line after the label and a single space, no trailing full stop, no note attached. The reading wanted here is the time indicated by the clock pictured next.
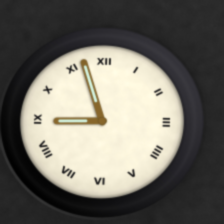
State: 8:57
